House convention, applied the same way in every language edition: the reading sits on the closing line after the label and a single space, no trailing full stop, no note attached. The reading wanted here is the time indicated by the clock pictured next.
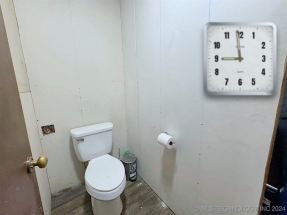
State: 8:59
